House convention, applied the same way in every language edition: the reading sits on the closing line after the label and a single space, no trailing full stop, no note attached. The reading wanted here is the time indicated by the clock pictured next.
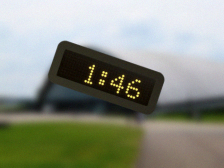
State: 1:46
